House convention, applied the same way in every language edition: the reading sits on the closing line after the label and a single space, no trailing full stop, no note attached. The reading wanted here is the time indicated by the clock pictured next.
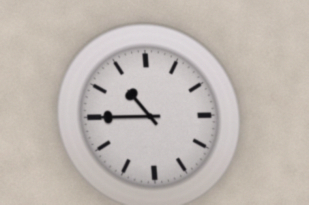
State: 10:45
